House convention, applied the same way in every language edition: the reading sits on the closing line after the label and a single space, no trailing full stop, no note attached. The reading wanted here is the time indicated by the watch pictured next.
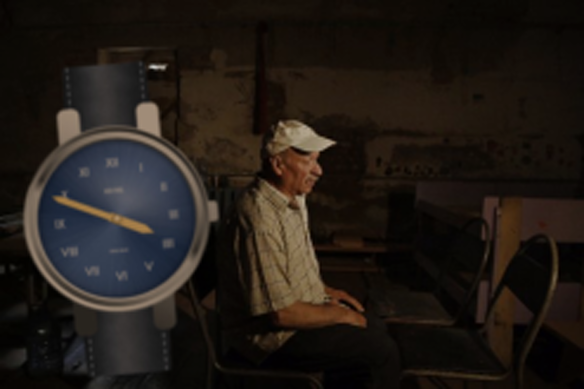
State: 3:49
